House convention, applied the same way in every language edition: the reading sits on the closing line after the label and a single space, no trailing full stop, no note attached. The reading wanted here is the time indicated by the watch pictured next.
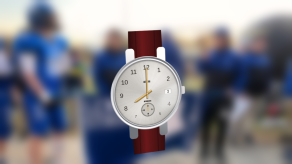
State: 8:00
